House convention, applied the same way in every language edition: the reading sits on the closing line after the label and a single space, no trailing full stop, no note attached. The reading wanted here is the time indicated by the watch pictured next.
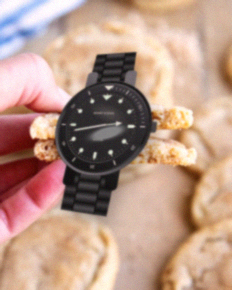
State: 2:43
